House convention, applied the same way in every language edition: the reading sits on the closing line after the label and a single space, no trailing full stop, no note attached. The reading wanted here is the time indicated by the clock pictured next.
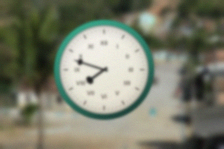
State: 7:48
